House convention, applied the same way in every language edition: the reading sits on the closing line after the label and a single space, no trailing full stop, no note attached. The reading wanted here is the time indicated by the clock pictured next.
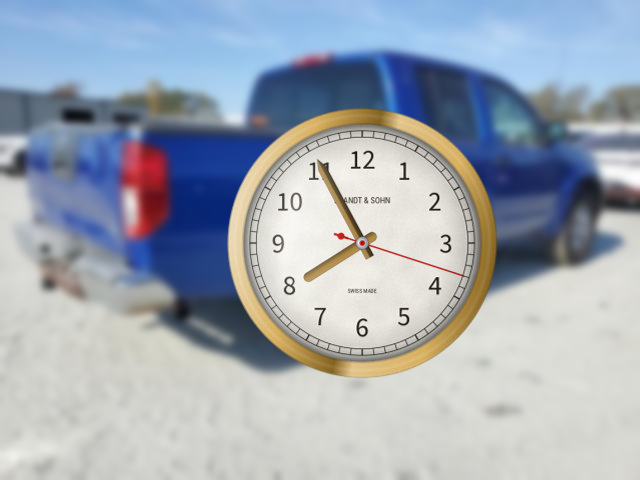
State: 7:55:18
